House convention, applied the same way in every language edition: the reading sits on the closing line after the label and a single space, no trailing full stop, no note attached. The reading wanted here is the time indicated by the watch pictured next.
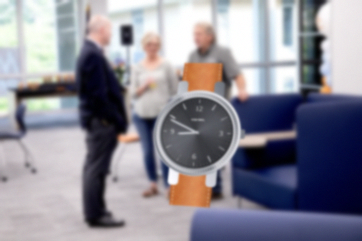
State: 8:49
